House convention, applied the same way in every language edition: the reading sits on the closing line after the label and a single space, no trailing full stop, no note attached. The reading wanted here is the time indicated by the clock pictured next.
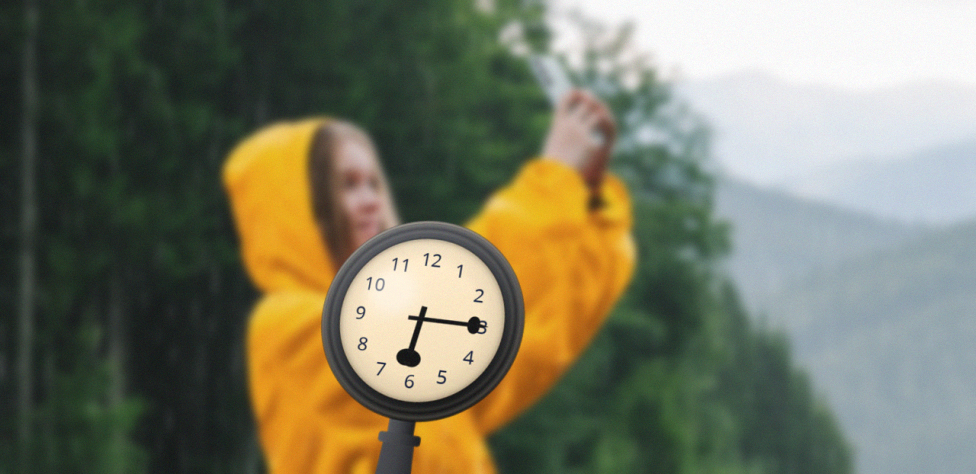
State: 6:15
